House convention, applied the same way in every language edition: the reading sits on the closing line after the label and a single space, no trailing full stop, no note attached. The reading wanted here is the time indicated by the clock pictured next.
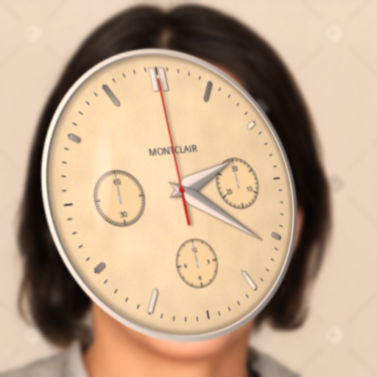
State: 2:21
